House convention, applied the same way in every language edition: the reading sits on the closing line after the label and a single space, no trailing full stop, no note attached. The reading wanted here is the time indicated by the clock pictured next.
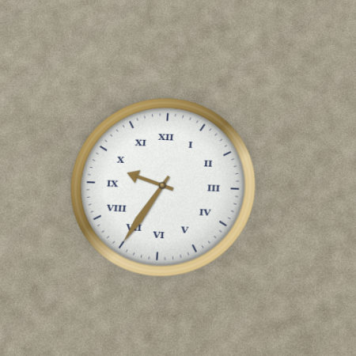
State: 9:35
